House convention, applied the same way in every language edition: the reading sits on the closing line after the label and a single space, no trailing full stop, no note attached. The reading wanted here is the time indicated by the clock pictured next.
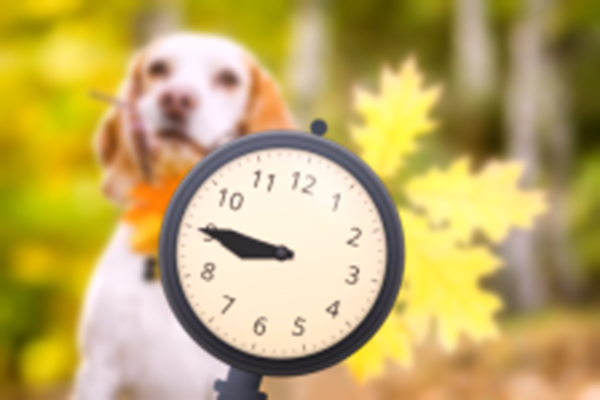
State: 8:45
